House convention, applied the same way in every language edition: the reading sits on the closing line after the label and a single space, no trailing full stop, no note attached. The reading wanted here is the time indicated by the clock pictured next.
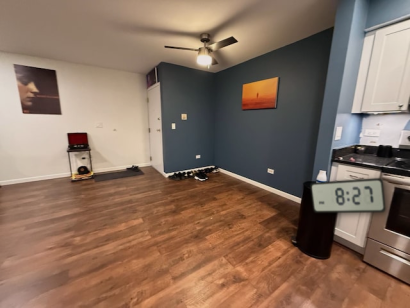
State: 8:27
